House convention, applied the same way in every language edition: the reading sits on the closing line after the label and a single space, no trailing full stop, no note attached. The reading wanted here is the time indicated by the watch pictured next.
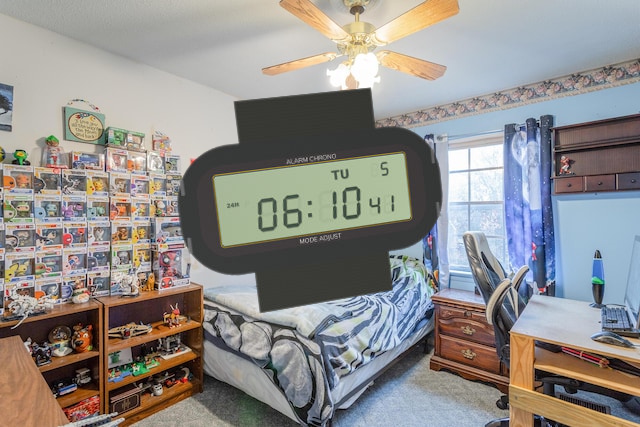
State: 6:10:41
